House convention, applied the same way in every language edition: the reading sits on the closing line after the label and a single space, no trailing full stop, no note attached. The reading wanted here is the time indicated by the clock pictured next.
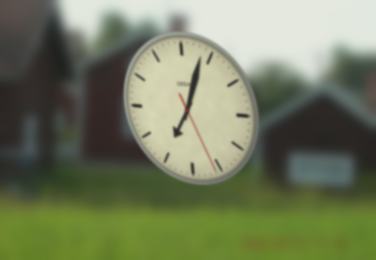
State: 7:03:26
